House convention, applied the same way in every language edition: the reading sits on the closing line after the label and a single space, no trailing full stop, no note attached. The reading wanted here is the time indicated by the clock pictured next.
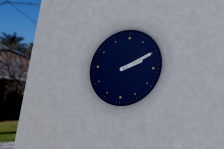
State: 2:10
